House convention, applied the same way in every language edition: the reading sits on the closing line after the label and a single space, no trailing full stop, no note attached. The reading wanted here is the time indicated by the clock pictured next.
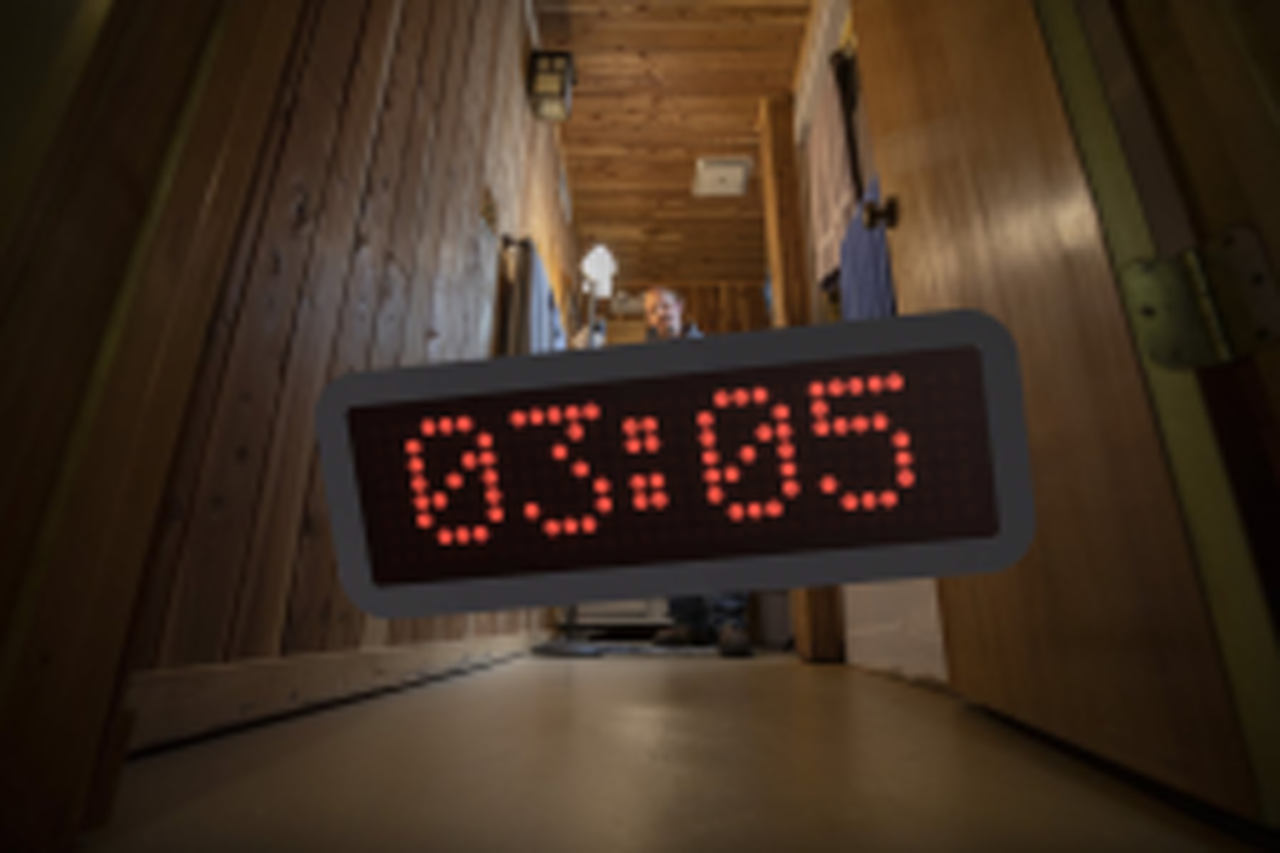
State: 3:05
